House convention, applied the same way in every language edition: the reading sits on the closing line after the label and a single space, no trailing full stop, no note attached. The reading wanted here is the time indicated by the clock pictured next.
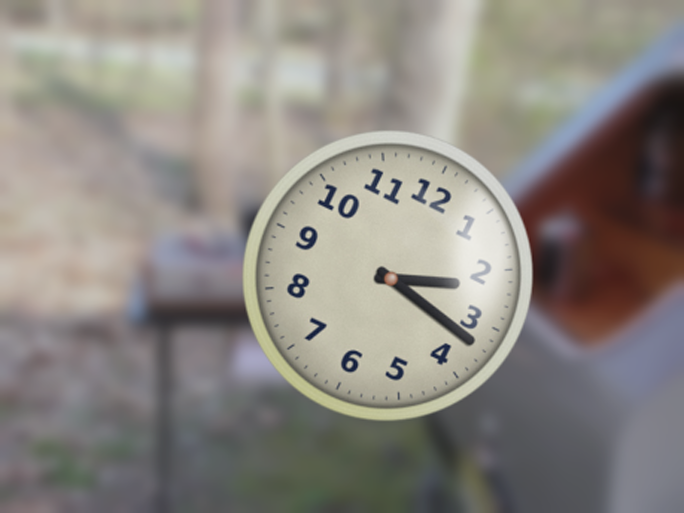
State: 2:17
